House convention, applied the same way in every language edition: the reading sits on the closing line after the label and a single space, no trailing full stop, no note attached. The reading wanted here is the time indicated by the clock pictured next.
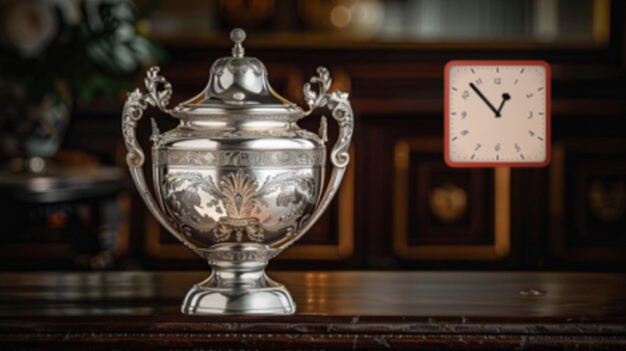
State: 12:53
